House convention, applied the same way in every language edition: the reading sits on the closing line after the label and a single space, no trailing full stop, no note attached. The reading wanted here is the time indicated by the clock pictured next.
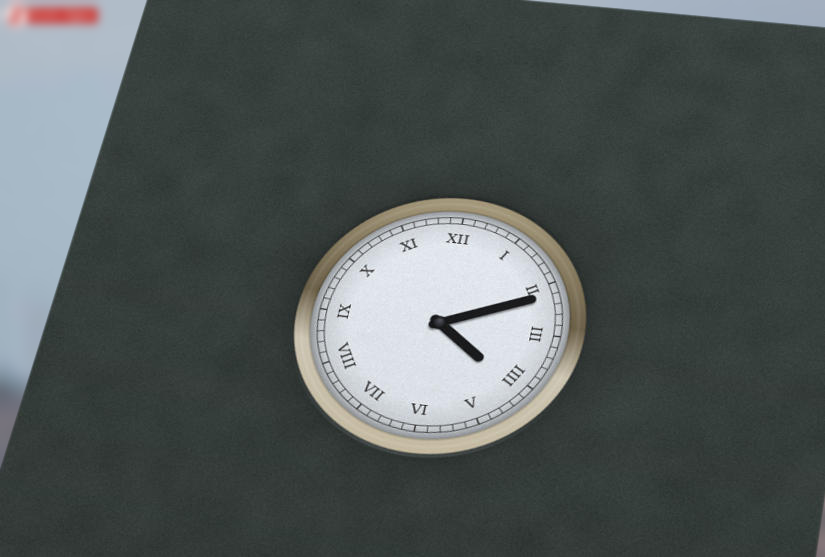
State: 4:11
